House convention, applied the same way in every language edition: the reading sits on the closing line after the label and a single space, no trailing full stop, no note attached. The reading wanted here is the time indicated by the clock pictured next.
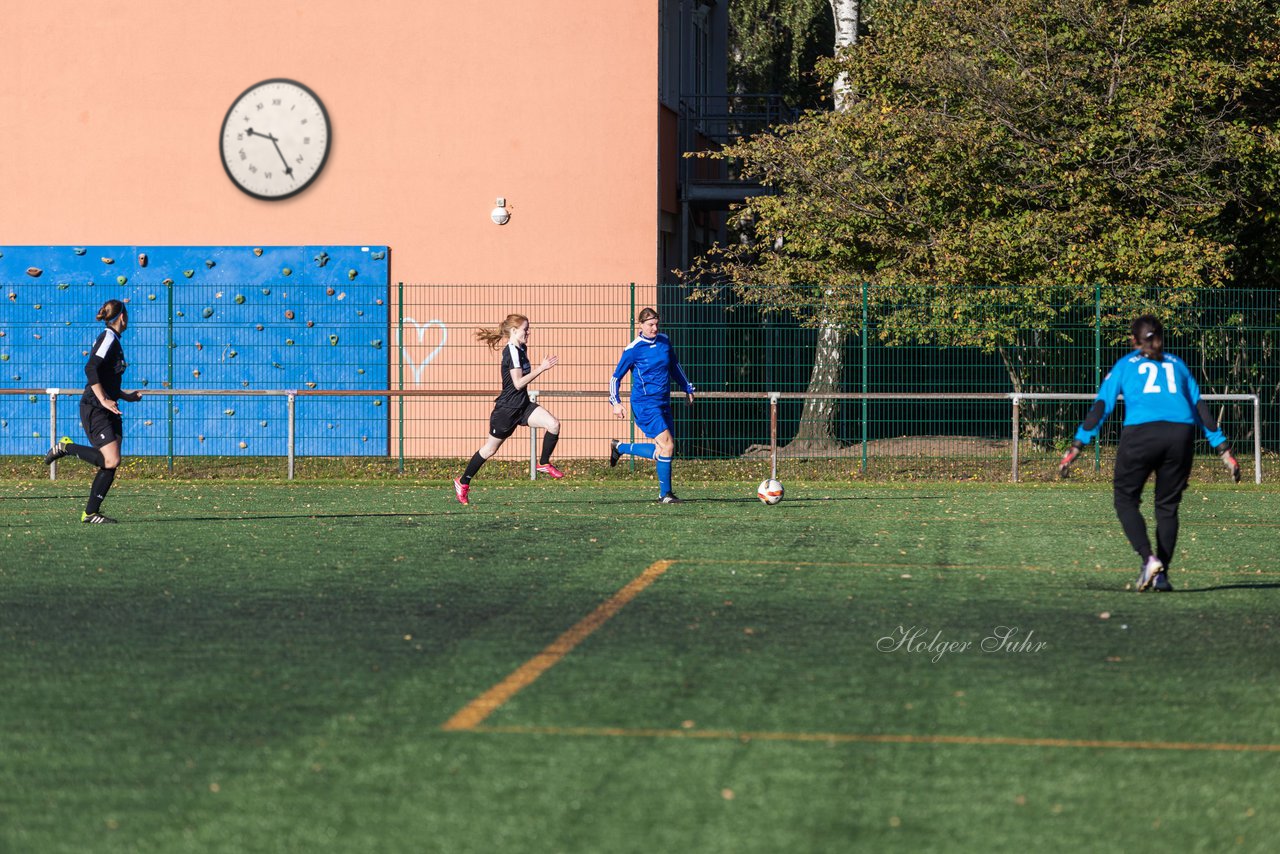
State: 9:24
